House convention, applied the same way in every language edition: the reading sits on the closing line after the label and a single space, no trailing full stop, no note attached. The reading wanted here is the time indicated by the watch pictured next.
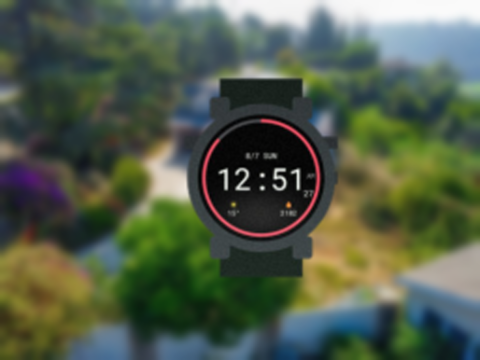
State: 12:51
